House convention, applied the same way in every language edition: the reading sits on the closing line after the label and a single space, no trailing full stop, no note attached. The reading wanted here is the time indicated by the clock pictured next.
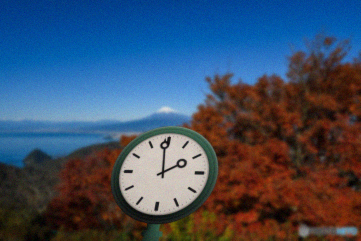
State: 1:59
